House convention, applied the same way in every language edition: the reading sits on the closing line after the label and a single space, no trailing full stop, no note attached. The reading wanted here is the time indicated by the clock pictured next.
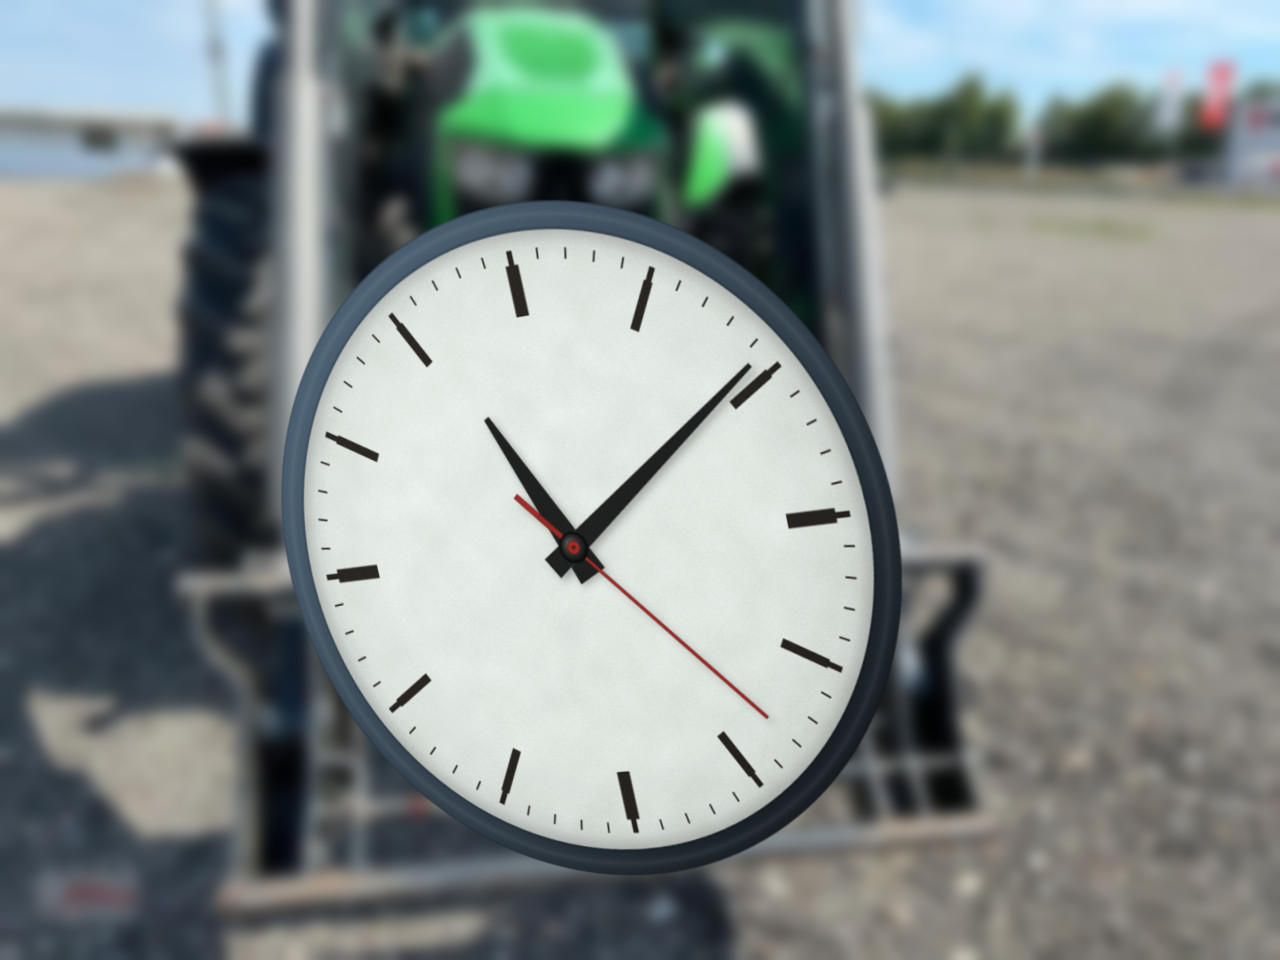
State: 11:09:23
